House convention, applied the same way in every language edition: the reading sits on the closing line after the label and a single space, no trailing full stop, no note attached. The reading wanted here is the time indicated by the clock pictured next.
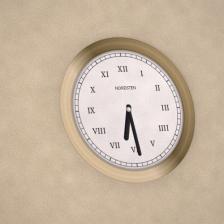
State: 6:29
